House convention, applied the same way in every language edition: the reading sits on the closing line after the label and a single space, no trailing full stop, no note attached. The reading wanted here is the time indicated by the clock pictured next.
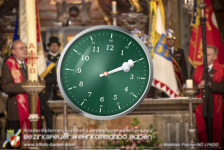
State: 2:10
